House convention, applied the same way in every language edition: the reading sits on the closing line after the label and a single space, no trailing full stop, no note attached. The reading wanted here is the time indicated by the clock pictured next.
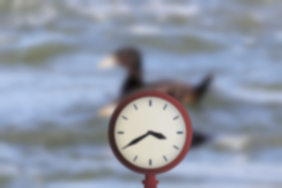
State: 3:40
